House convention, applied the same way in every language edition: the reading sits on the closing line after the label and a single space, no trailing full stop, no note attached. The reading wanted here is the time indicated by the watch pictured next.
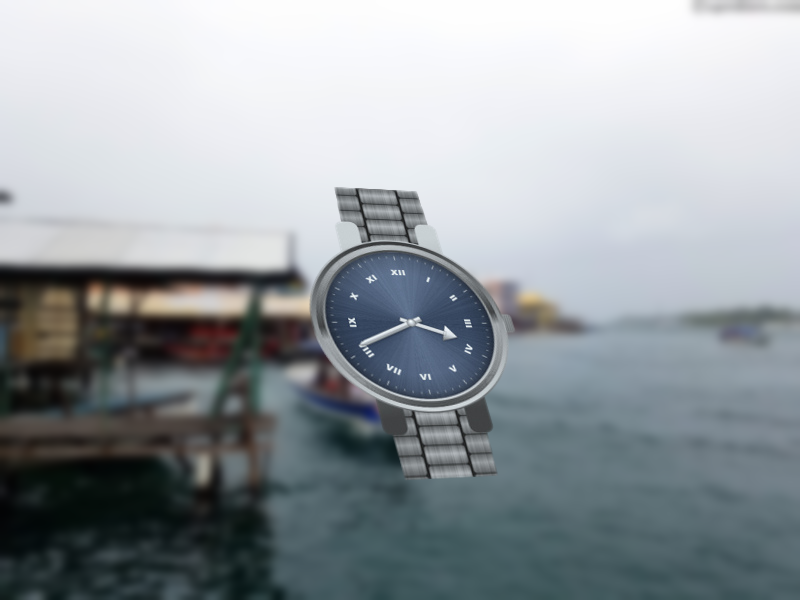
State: 3:41
